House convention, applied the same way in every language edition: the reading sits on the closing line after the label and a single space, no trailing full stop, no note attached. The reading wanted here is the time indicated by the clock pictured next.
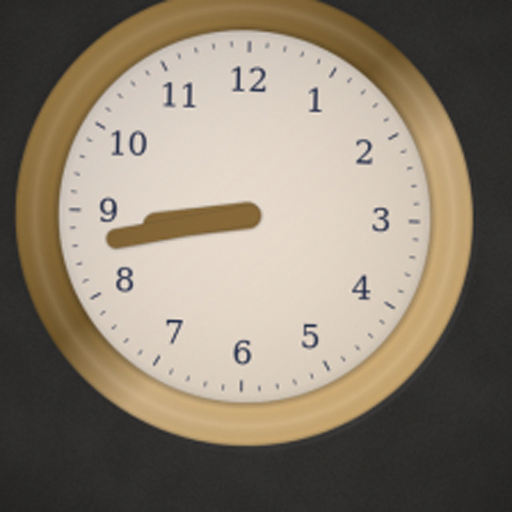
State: 8:43
